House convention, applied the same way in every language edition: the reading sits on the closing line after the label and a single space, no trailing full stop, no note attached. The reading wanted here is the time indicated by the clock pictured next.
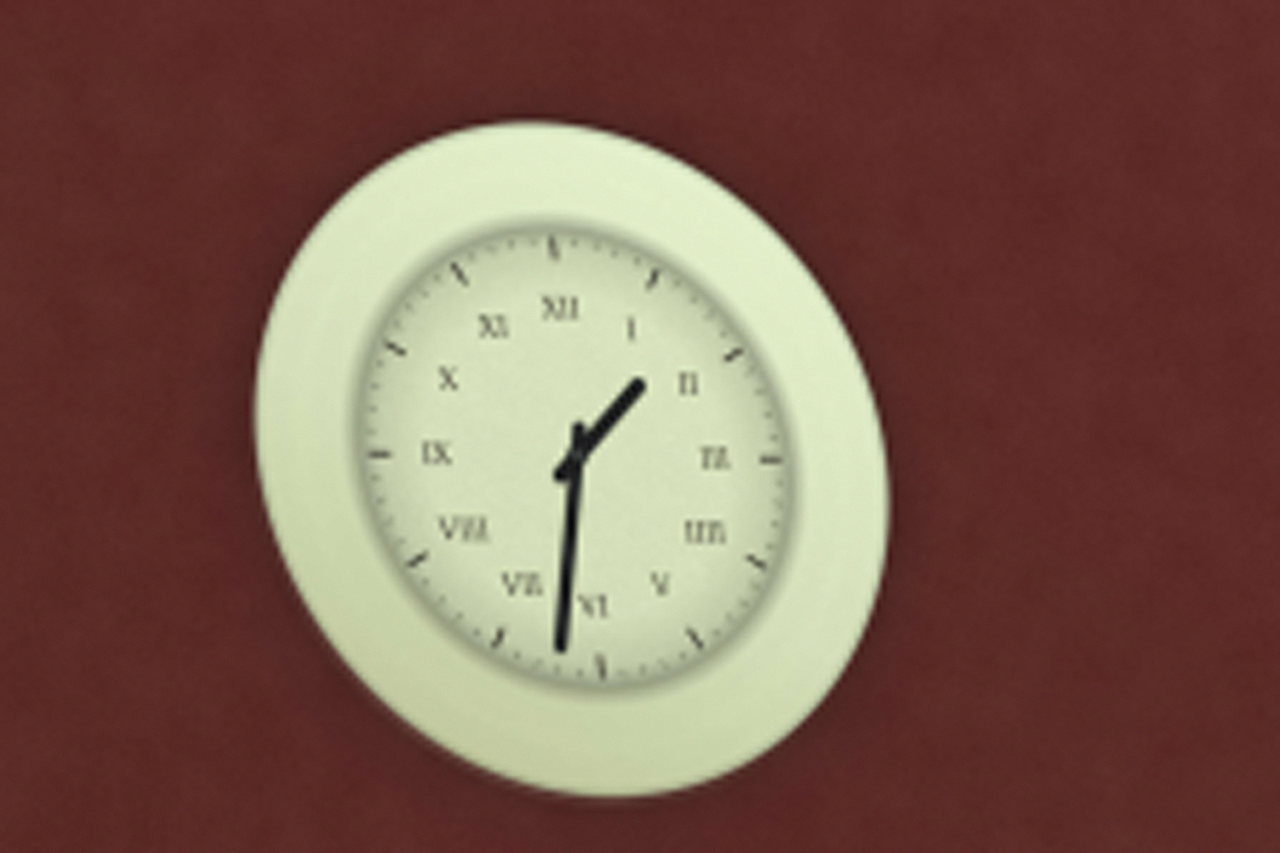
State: 1:32
